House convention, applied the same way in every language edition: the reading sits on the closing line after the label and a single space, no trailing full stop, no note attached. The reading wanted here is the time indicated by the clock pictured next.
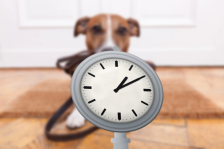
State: 1:10
